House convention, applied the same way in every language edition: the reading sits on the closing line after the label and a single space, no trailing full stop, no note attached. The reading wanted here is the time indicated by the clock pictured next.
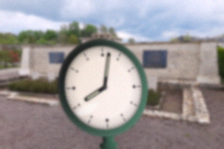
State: 8:02
